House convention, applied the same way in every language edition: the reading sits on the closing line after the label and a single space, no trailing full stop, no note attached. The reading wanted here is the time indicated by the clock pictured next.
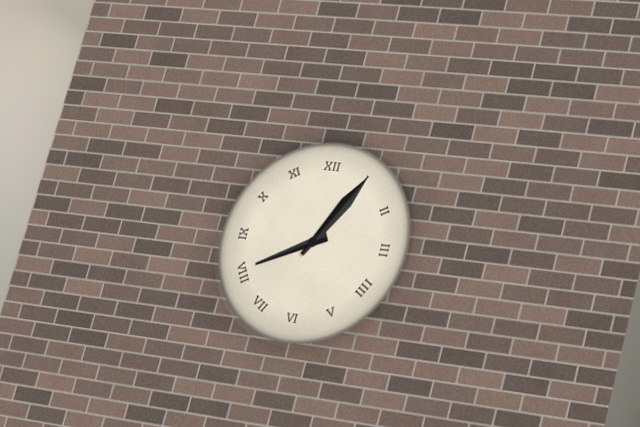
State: 8:05
